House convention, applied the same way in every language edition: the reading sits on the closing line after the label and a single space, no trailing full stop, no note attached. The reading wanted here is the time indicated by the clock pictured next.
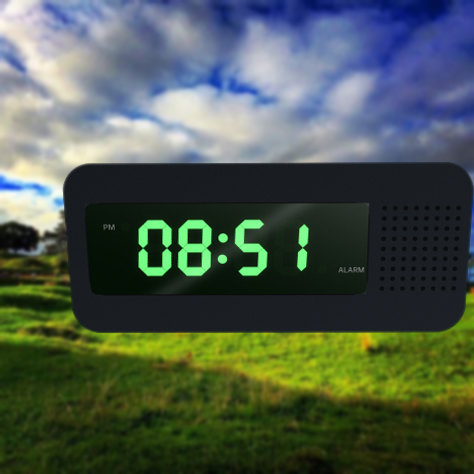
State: 8:51
